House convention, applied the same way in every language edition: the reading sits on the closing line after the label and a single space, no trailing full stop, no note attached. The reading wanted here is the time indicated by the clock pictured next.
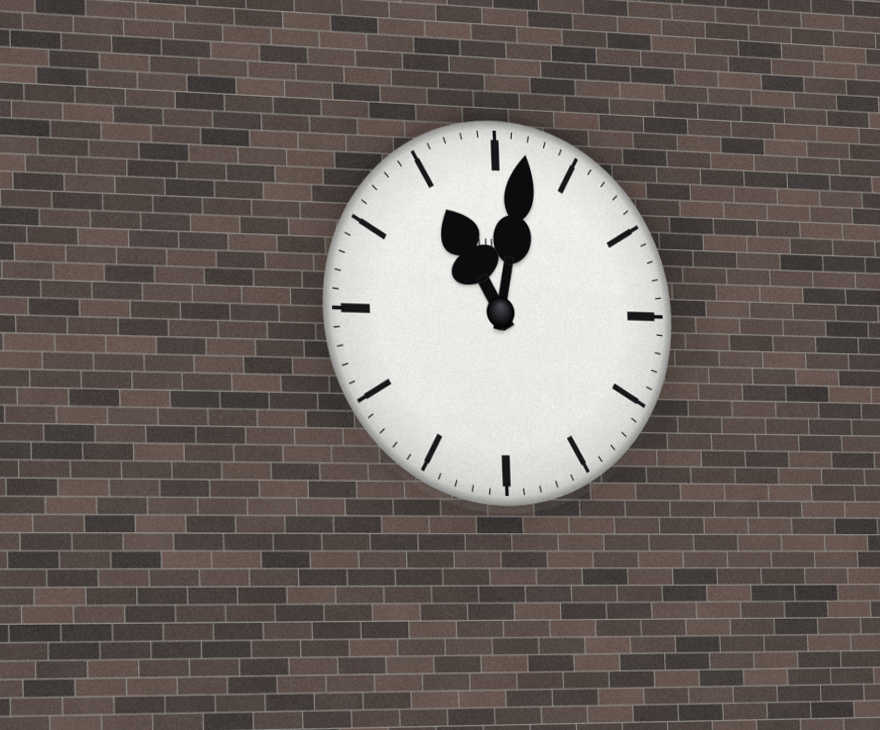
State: 11:02
